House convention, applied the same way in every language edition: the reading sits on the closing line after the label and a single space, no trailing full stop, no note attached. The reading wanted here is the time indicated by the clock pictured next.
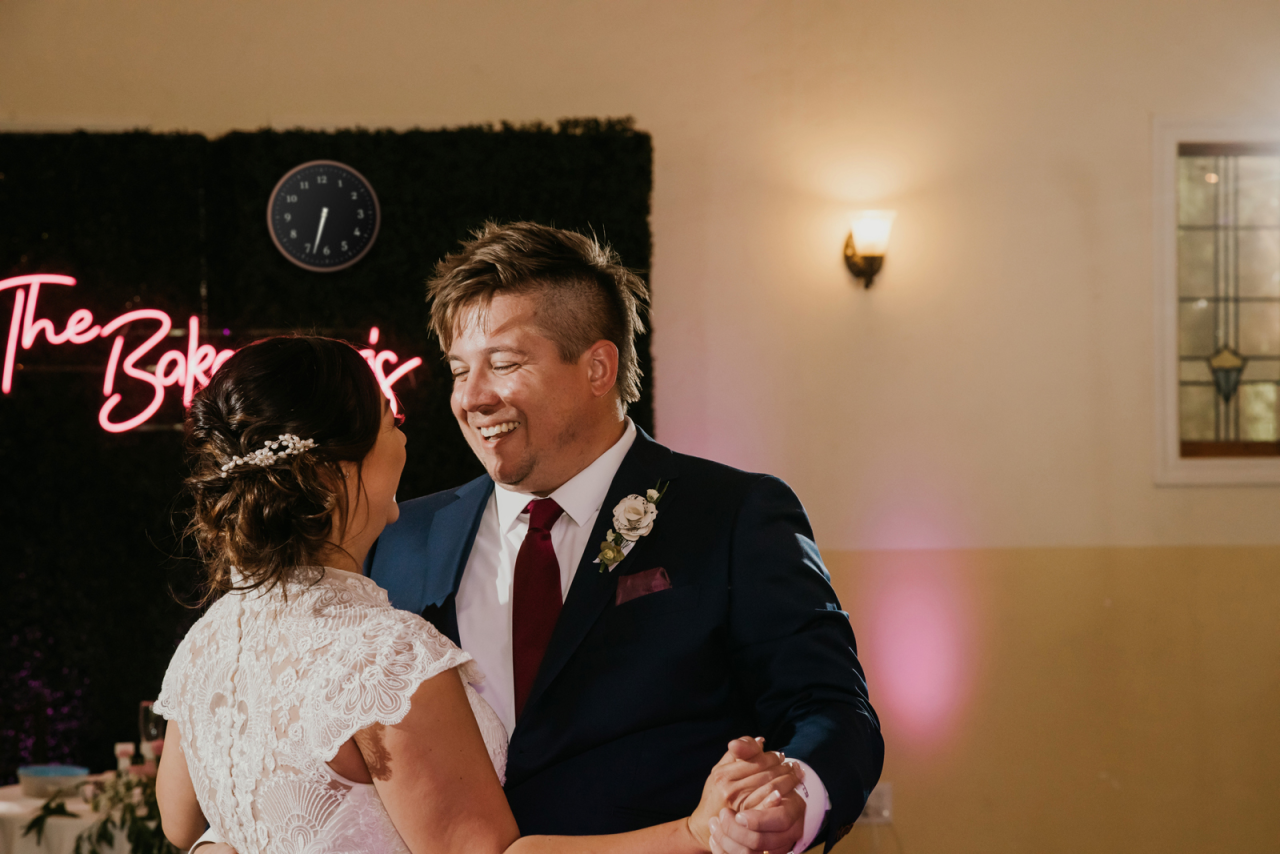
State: 6:33
